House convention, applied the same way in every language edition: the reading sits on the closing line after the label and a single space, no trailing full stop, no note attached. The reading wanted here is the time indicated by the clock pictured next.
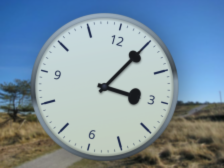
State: 3:05
